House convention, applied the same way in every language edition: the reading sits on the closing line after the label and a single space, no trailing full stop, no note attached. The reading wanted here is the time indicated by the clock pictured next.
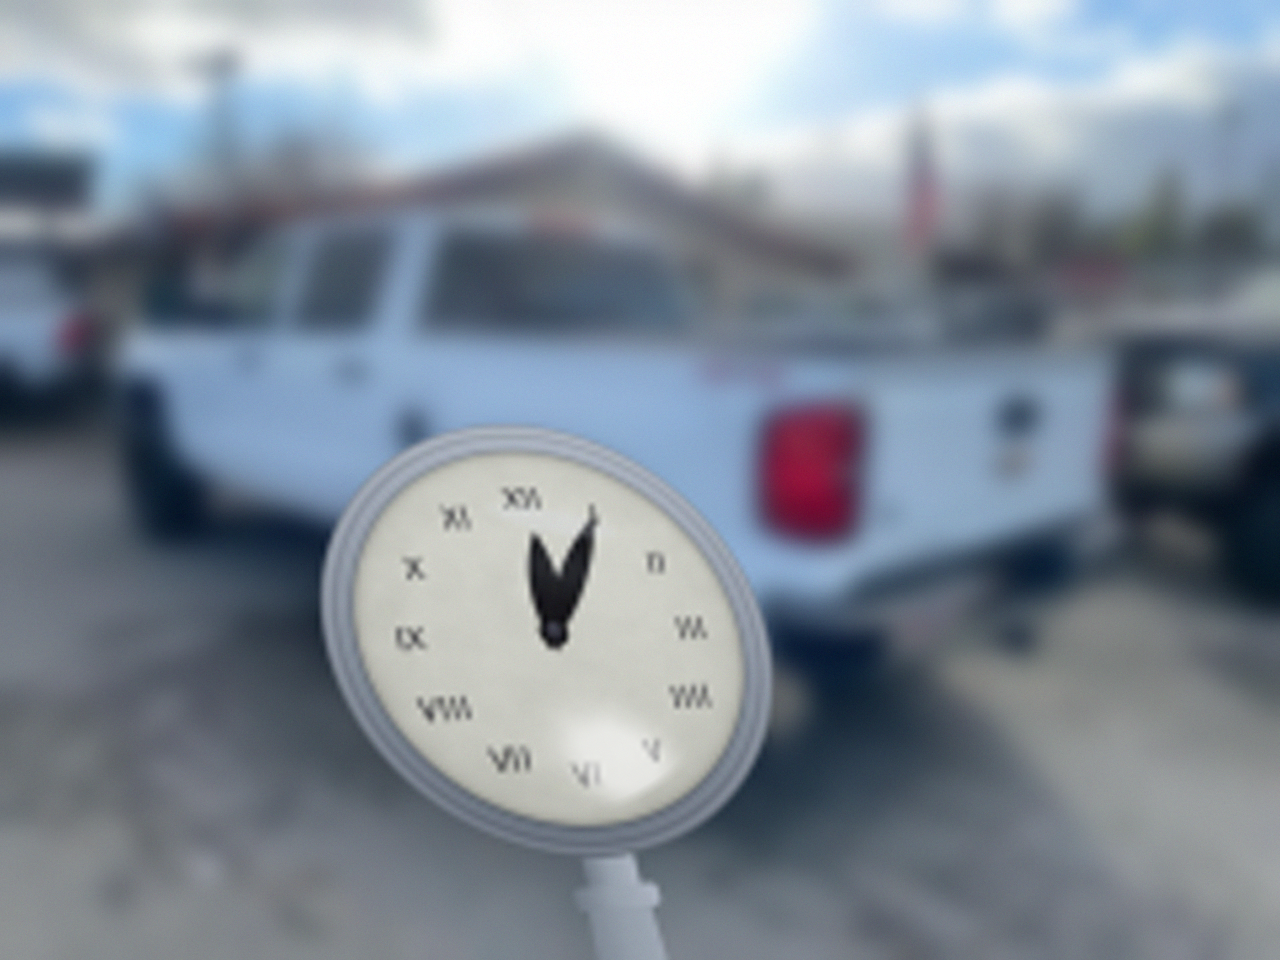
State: 12:05
